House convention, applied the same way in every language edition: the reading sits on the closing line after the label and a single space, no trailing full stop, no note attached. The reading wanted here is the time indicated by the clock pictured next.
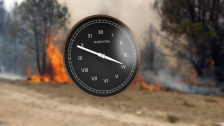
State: 3:49
